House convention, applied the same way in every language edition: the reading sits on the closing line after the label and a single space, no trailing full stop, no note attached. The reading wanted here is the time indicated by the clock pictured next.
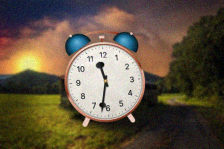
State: 11:32
